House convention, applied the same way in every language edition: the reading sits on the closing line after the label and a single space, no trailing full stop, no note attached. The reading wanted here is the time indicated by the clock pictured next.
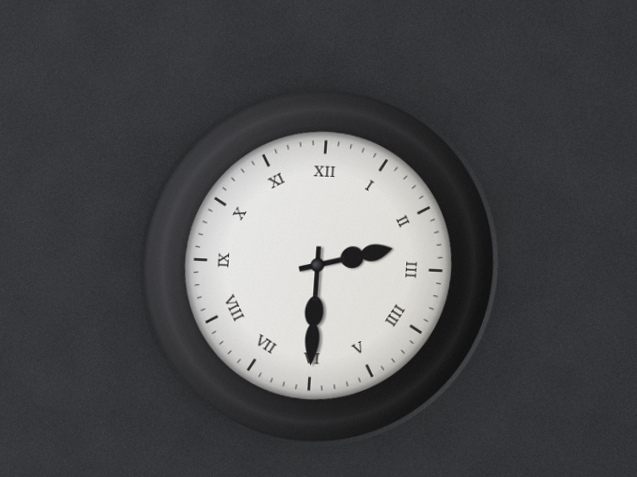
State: 2:30
